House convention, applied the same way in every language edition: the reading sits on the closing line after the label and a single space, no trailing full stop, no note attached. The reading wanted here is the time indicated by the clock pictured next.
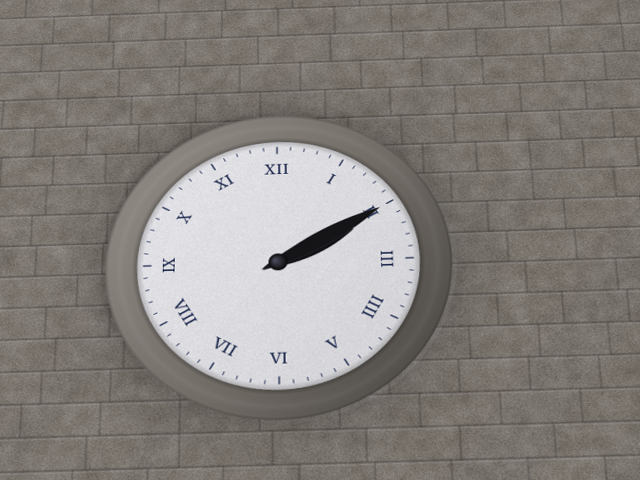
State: 2:10
